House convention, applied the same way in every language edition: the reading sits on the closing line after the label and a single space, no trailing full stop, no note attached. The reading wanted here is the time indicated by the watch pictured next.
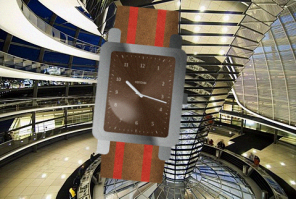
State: 10:17
